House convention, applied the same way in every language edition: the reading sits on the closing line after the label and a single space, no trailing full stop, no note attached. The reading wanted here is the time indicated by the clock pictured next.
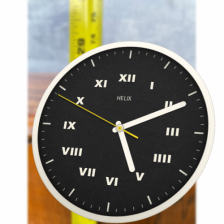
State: 5:10:49
